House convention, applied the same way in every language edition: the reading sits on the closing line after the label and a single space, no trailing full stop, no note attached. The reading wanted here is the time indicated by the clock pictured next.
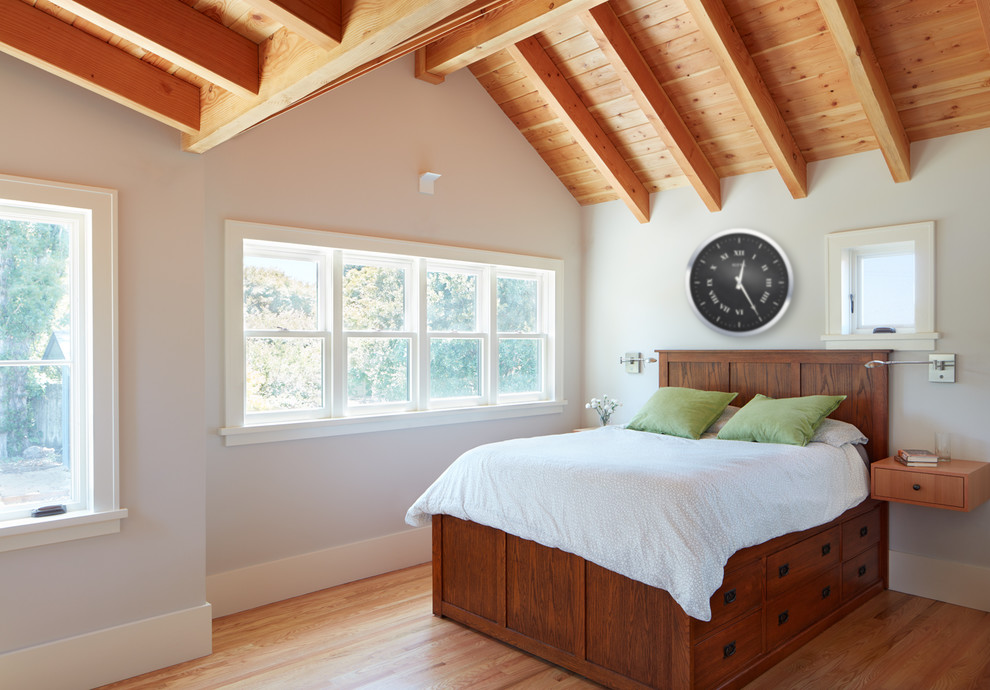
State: 12:25
